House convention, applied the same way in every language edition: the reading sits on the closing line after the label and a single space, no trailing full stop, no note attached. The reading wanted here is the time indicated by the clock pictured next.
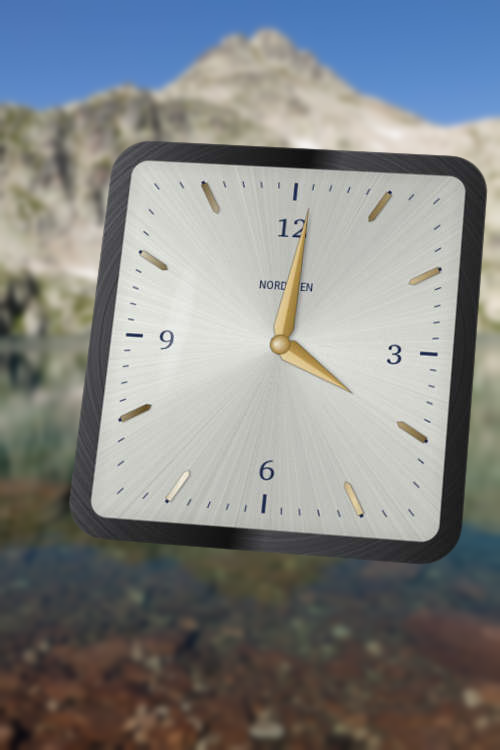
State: 4:01
